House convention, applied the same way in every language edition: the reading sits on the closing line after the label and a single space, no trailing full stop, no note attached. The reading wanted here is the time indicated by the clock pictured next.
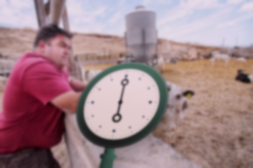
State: 6:00
